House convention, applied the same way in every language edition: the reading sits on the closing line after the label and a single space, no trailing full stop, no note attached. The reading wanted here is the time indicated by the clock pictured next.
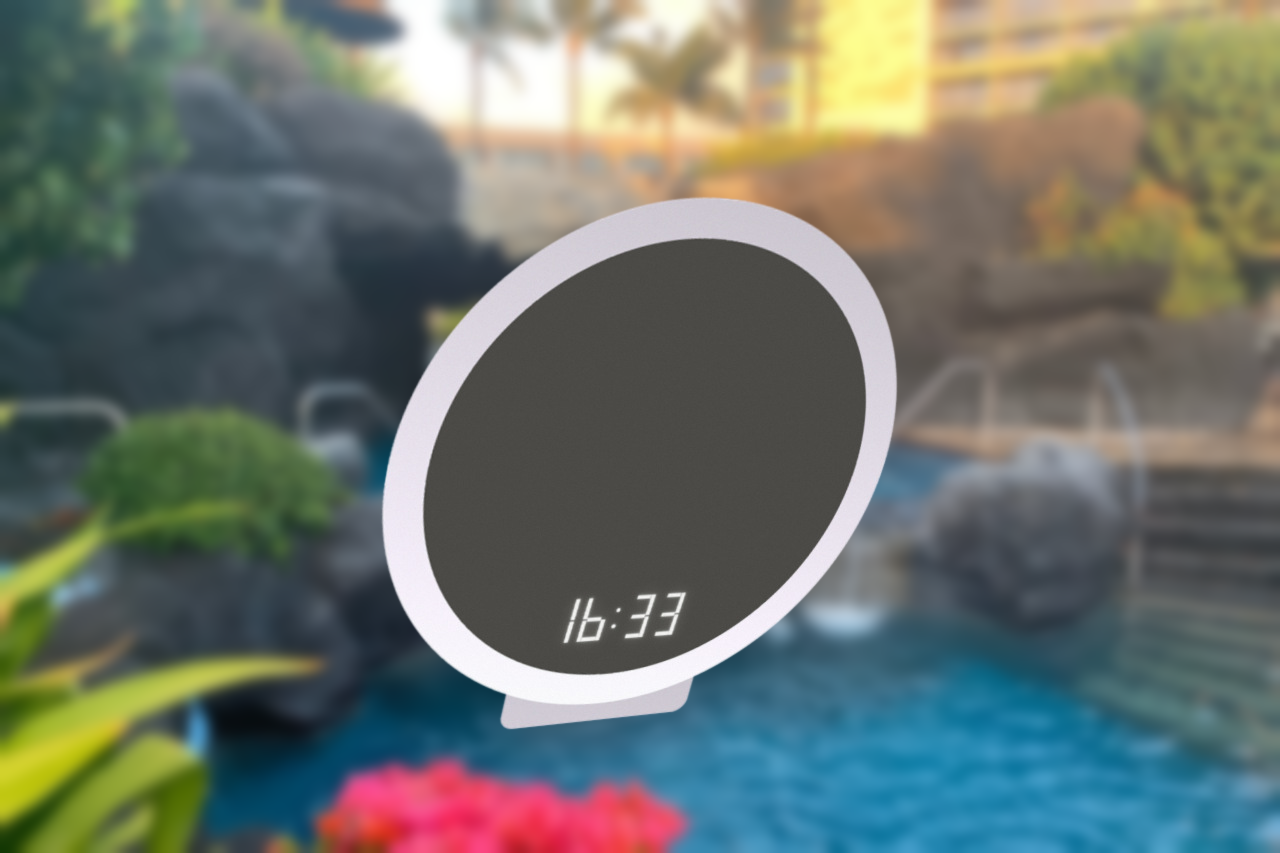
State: 16:33
